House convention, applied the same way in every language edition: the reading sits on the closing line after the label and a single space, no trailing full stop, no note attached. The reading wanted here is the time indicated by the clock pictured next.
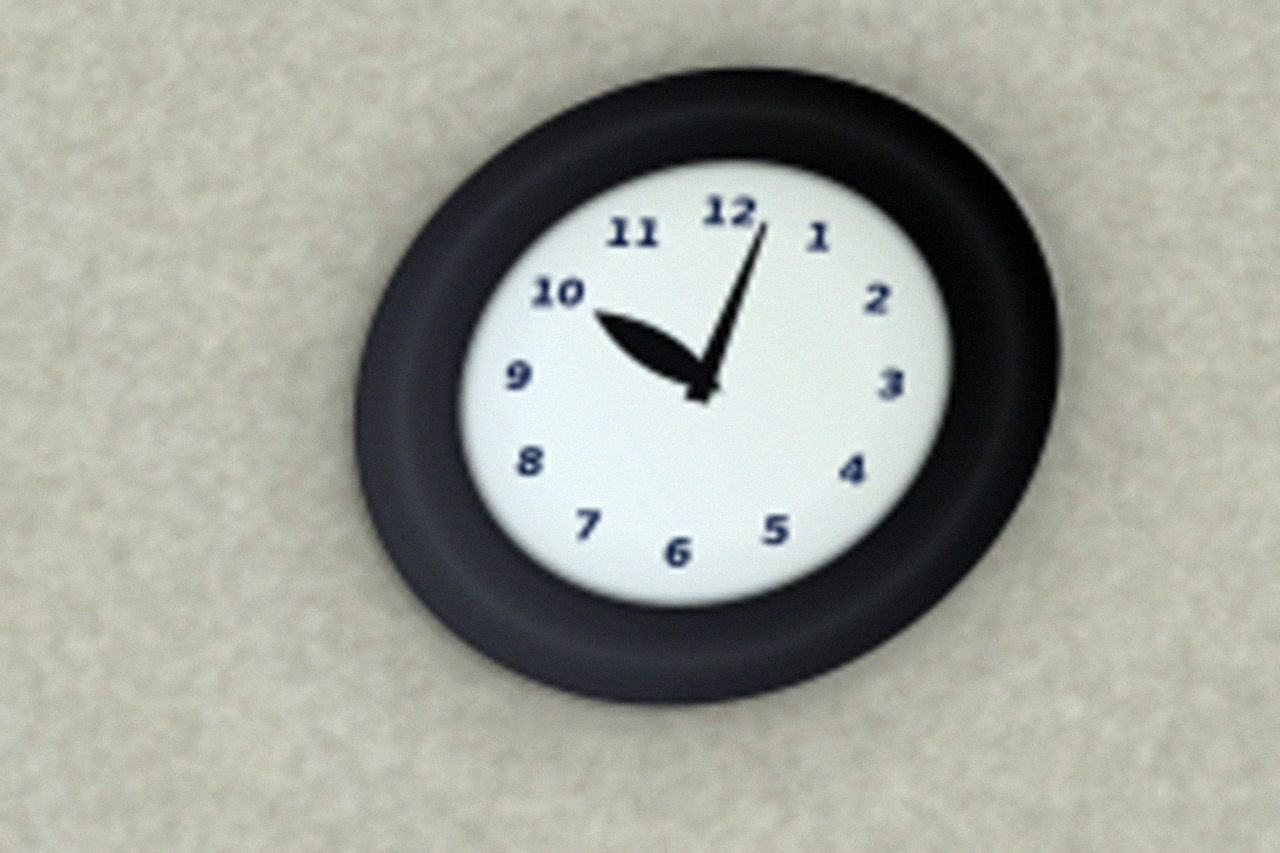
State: 10:02
